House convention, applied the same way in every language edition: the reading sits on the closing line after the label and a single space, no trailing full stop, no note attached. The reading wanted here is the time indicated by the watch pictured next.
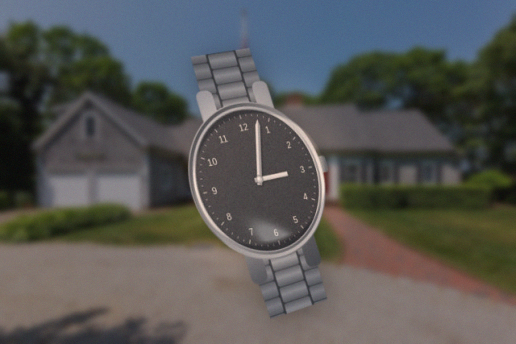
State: 3:03
